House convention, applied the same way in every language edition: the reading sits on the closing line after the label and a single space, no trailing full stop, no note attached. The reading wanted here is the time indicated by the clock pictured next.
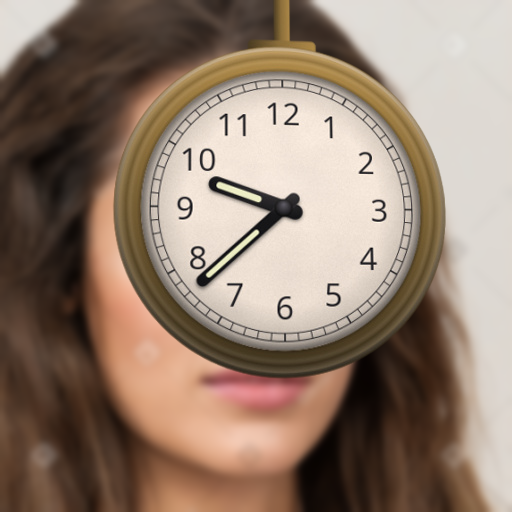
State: 9:38
